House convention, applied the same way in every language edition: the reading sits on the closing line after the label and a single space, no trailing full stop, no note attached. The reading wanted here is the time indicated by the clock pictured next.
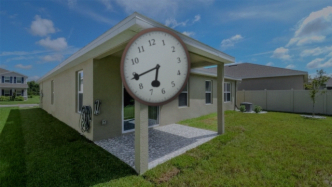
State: 6:44
